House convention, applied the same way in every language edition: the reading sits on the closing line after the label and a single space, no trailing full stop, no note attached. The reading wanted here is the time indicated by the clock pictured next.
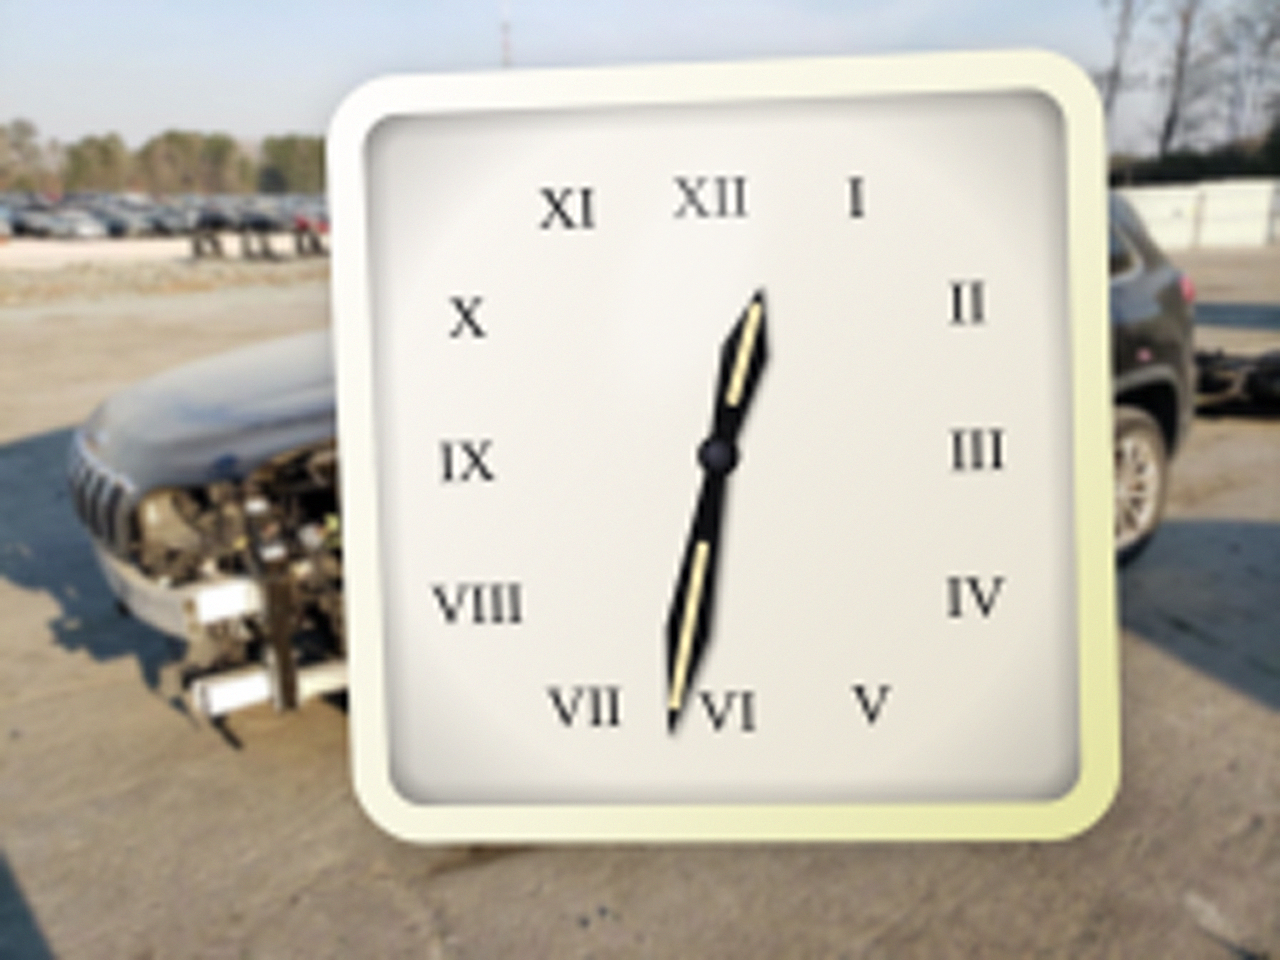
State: 12:32
